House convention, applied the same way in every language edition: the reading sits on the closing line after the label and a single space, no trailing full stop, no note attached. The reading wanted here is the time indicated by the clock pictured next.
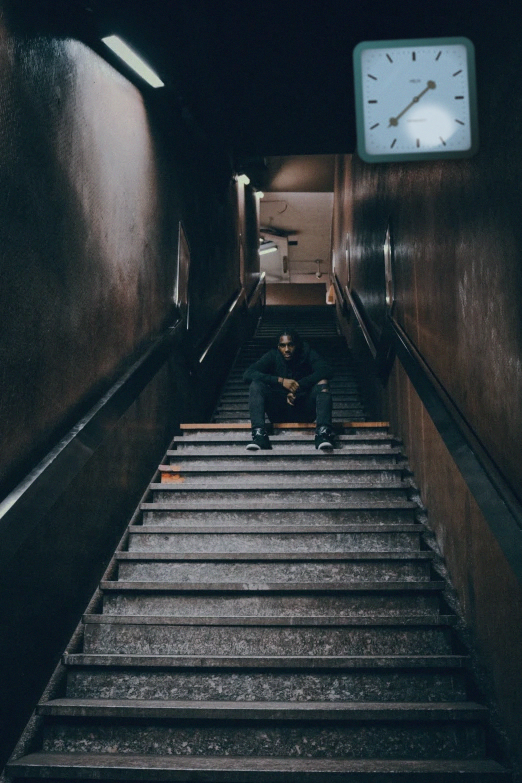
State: 1:38
